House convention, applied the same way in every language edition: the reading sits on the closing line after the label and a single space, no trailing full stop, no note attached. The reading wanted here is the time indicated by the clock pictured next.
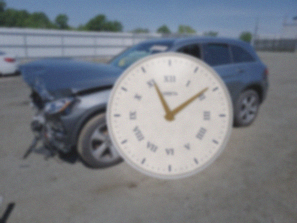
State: 11:09
